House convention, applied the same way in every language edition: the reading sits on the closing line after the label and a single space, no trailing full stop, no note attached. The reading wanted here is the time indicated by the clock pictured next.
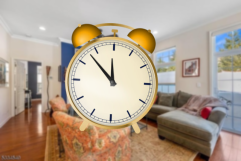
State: 11:53
